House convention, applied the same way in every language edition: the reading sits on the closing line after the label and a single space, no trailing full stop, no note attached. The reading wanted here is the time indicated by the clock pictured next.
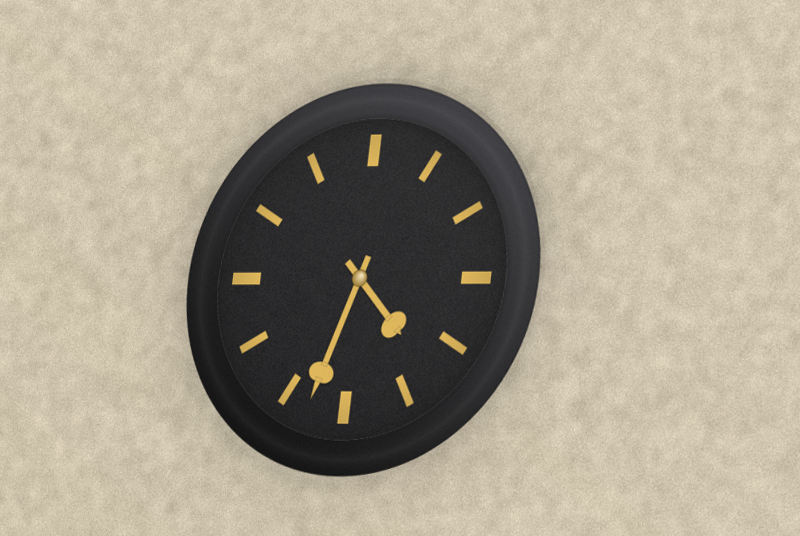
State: 4:33
